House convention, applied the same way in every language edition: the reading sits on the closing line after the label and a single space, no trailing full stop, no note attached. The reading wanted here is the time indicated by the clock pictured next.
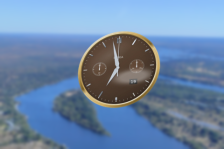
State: 6:58
